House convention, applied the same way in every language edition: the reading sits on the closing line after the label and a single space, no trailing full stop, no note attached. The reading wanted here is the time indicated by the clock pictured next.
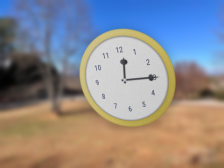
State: 12:15
